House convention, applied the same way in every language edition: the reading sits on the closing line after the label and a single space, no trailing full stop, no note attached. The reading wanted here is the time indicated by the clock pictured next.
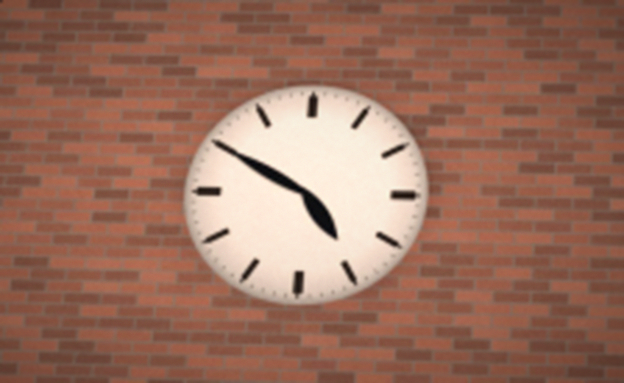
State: 4:50
